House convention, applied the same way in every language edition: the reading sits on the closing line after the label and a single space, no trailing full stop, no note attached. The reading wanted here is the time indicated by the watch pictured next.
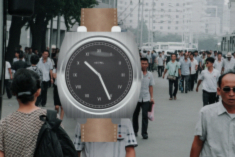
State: 10:26
